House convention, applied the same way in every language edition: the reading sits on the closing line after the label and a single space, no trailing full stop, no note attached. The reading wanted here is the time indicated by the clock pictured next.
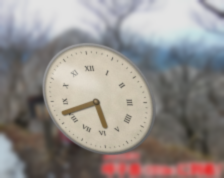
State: 5:42
